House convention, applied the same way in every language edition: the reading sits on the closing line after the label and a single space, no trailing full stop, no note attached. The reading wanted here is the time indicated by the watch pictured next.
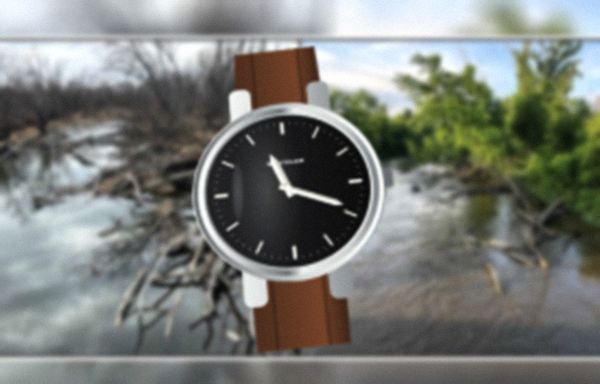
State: 11:19
